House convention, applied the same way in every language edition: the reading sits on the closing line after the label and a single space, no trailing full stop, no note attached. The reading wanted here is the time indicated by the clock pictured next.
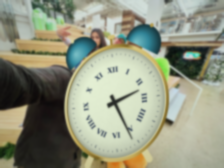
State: 2:26
